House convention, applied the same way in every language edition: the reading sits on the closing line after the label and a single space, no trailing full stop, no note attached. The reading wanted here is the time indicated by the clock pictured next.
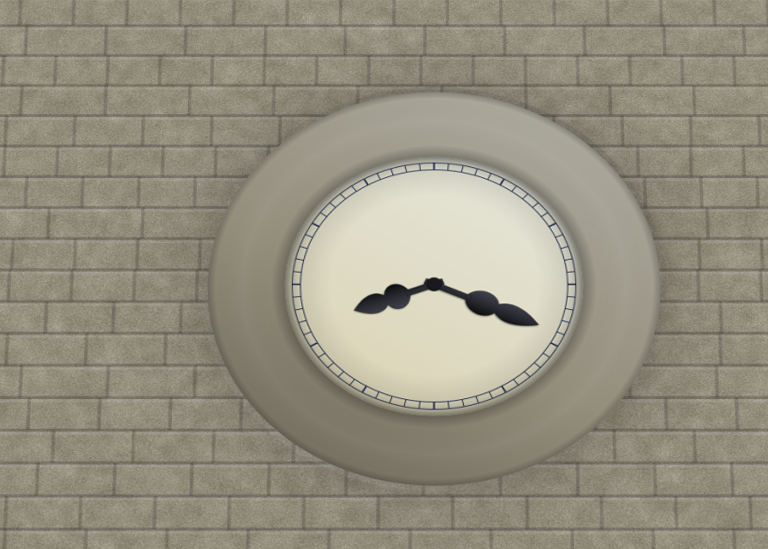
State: 8:19
